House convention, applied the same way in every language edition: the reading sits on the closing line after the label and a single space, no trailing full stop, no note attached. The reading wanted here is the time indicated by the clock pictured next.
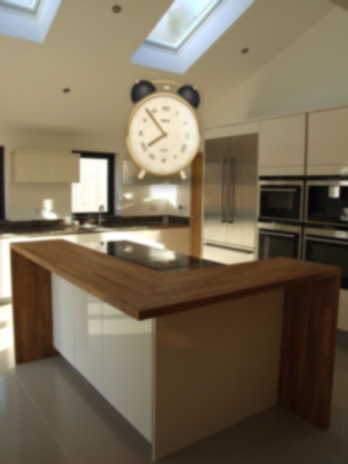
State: 7:53
